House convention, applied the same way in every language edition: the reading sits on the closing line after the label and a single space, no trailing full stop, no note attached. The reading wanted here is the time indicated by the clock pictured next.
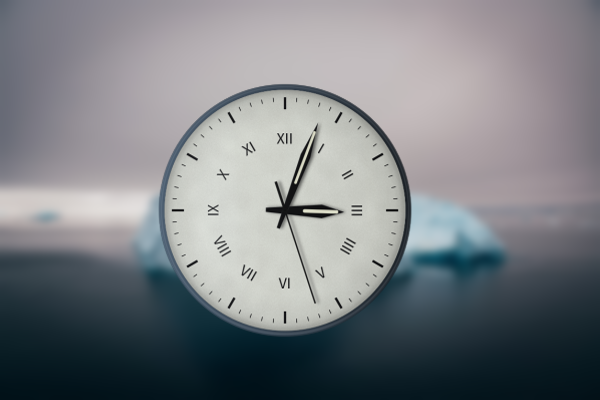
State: 3:03:27
